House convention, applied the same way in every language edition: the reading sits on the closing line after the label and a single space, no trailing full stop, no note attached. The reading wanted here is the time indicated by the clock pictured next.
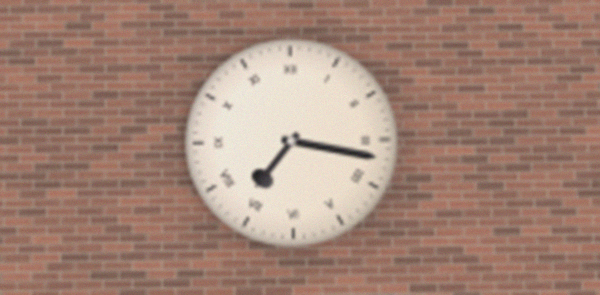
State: 7:17
